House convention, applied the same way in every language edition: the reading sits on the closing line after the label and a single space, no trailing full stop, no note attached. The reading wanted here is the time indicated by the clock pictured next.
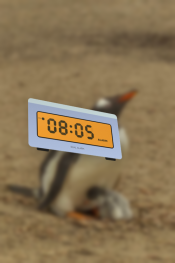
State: 8:05
